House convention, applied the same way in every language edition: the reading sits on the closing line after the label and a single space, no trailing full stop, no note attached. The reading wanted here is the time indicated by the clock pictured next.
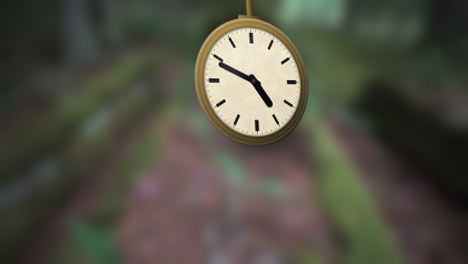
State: 4:49
